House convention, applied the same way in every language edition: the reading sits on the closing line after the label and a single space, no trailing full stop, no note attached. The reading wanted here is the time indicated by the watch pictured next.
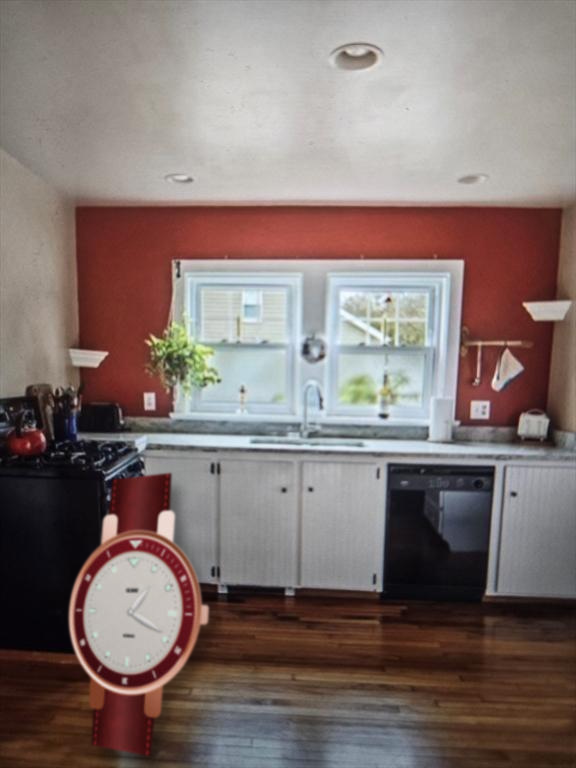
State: 1:19
